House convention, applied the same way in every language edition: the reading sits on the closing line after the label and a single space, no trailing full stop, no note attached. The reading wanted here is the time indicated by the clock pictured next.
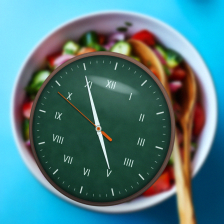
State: 4:54:49
